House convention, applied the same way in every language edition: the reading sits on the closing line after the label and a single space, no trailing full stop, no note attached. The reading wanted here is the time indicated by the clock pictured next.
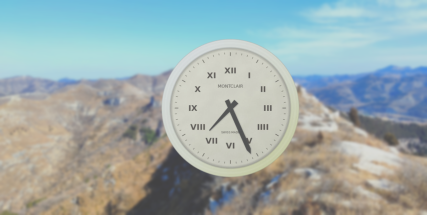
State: 7:26
